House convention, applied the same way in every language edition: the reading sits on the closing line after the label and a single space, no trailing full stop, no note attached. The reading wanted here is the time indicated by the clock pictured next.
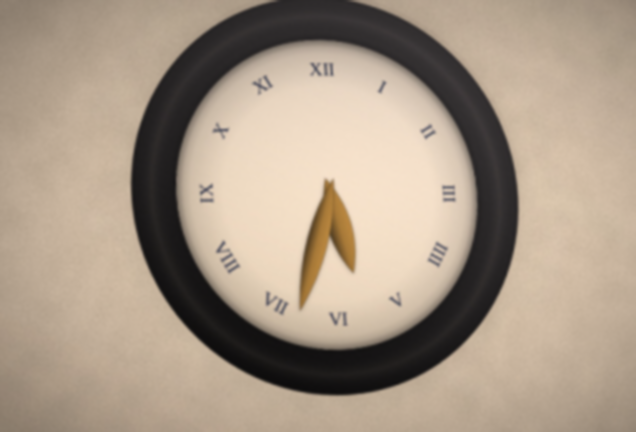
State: 5:33
